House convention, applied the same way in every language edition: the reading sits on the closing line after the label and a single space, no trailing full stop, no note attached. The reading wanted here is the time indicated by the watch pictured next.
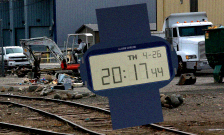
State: 20:17:44
